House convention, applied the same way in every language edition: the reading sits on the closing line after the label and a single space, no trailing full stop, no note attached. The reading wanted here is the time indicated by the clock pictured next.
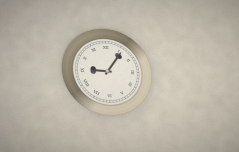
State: 9:06
